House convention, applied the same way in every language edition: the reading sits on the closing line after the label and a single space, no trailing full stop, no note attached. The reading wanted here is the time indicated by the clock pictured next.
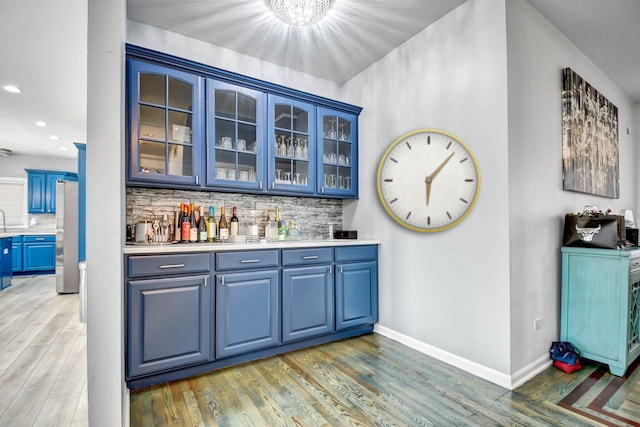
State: 6:07
